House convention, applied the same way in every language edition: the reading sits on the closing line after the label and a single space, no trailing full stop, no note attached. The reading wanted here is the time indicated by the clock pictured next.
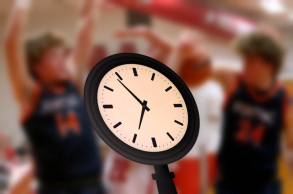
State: 6:54
